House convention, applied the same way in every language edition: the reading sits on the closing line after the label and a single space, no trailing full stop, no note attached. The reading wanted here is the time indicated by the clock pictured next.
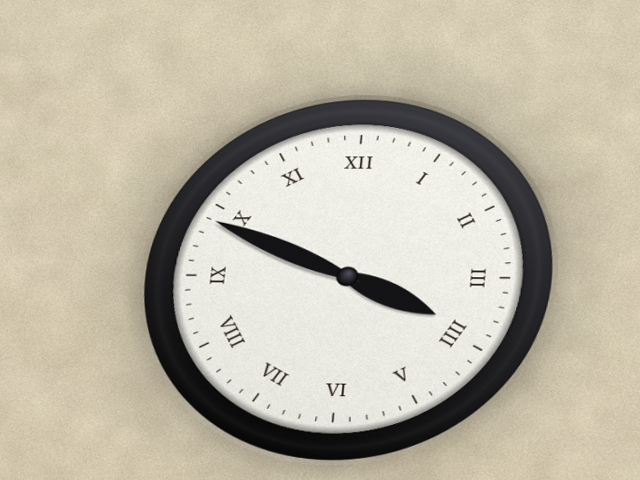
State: 3:49
